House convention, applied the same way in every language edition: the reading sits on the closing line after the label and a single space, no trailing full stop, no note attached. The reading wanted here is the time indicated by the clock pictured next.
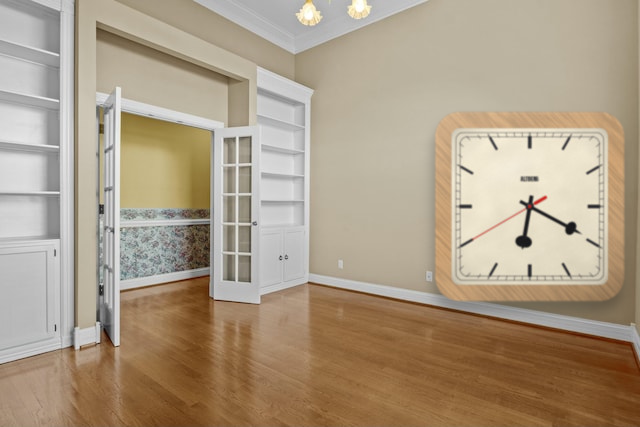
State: 6:19:40
